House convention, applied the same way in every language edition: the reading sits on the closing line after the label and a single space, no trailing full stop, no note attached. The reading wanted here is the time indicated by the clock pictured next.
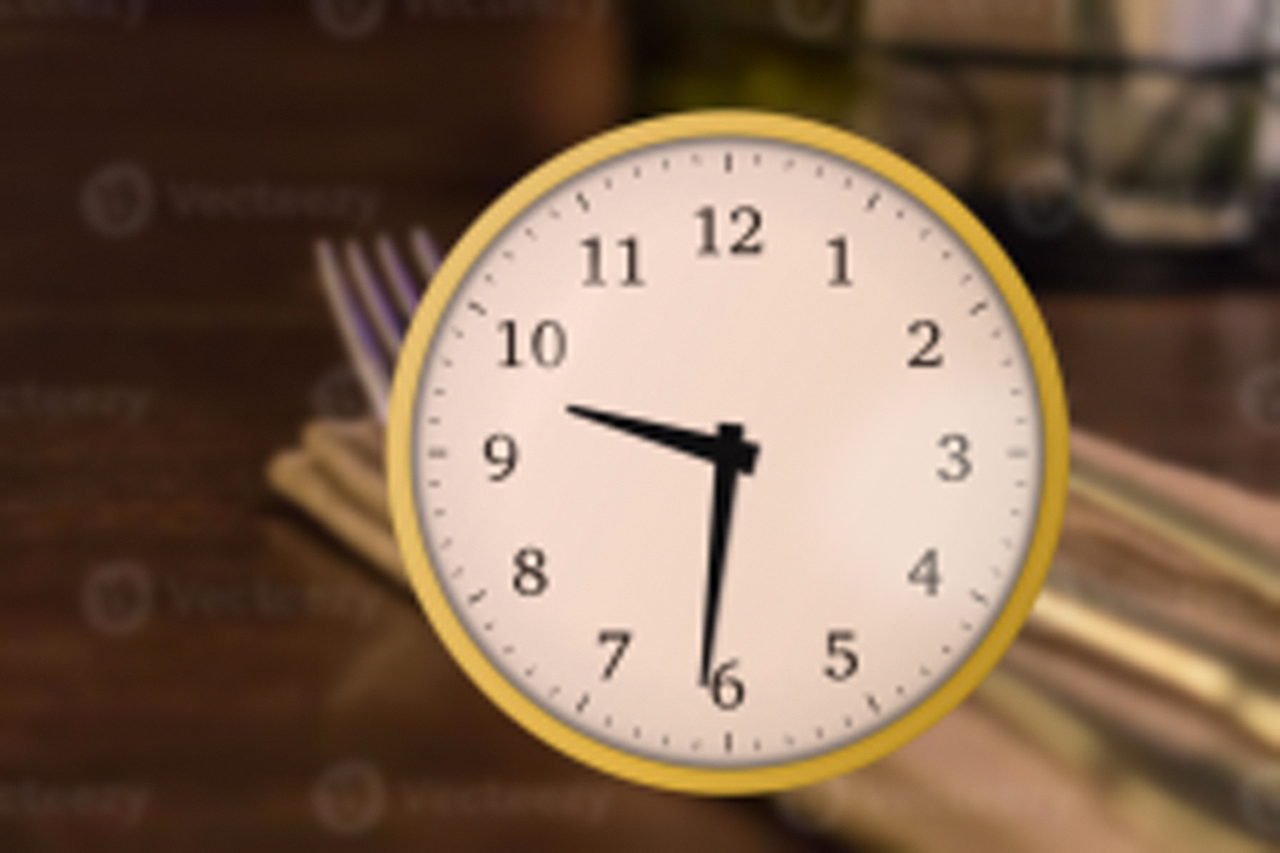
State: 9:31
